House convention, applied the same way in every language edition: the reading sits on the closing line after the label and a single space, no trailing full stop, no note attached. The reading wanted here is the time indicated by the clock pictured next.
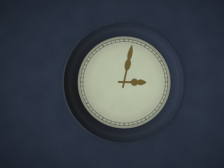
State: 3:02
